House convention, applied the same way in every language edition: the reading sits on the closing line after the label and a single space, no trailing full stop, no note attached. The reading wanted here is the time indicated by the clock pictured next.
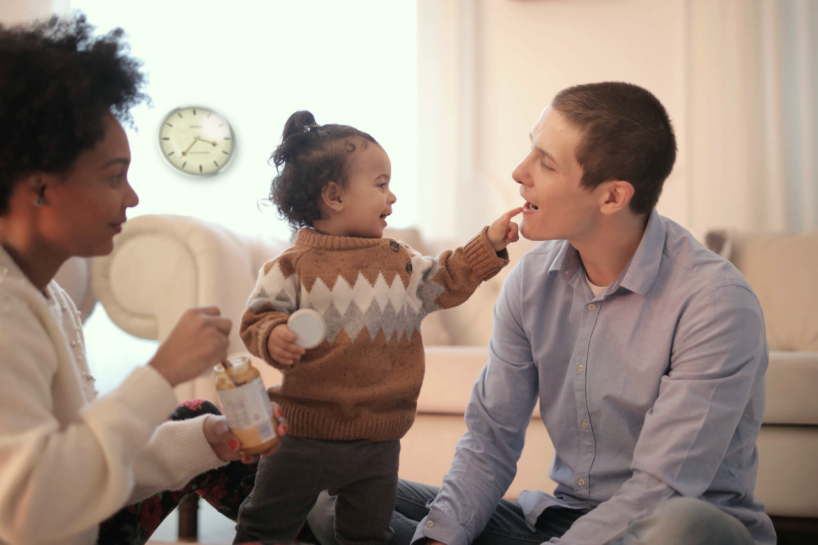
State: 3:37
